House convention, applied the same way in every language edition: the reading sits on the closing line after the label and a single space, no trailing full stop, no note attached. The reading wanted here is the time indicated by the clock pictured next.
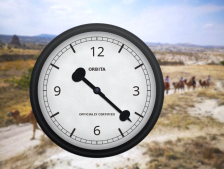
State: 10:22
